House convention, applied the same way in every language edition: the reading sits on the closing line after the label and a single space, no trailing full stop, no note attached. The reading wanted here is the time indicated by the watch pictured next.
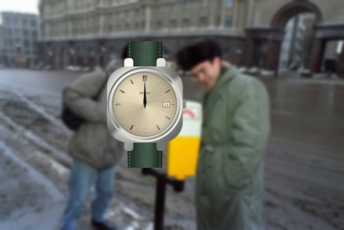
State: 12:00
